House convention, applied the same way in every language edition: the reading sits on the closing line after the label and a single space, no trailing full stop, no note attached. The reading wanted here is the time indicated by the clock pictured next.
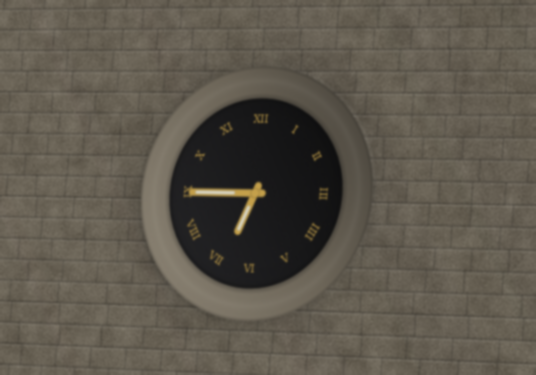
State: 6:45
